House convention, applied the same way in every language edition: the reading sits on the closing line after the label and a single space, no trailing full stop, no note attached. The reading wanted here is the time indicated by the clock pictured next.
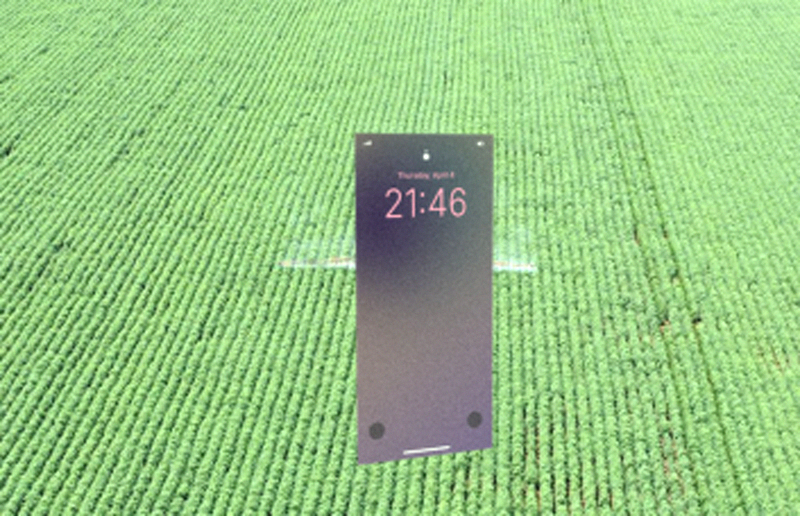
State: 21:46
